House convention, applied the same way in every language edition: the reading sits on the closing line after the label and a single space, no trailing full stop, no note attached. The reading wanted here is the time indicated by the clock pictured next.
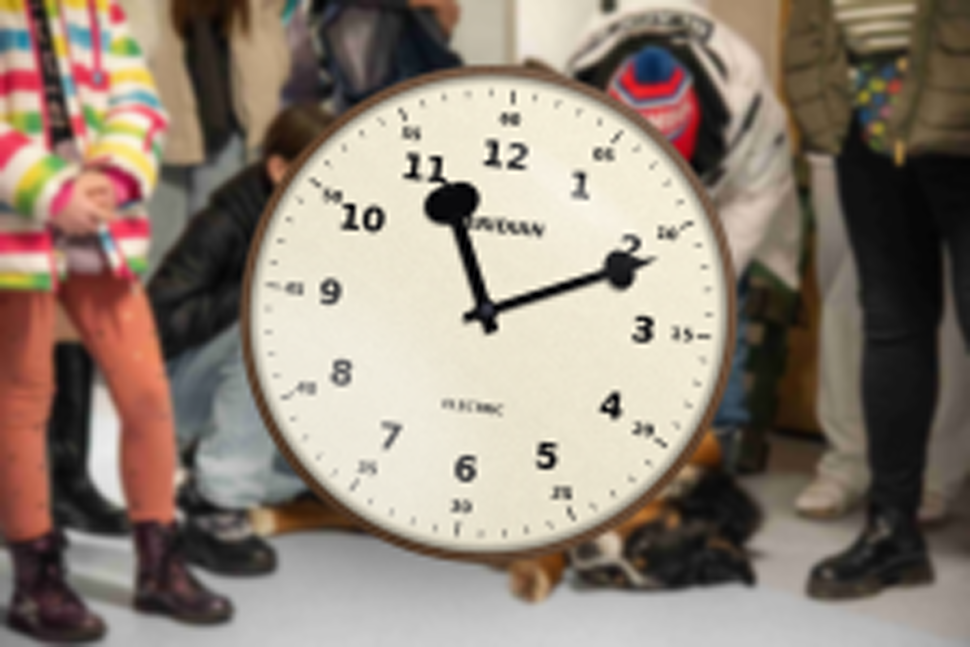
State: 11:11
